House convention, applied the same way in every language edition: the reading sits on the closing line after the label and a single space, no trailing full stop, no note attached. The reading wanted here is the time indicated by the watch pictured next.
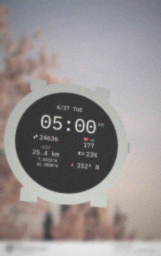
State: 5:00
